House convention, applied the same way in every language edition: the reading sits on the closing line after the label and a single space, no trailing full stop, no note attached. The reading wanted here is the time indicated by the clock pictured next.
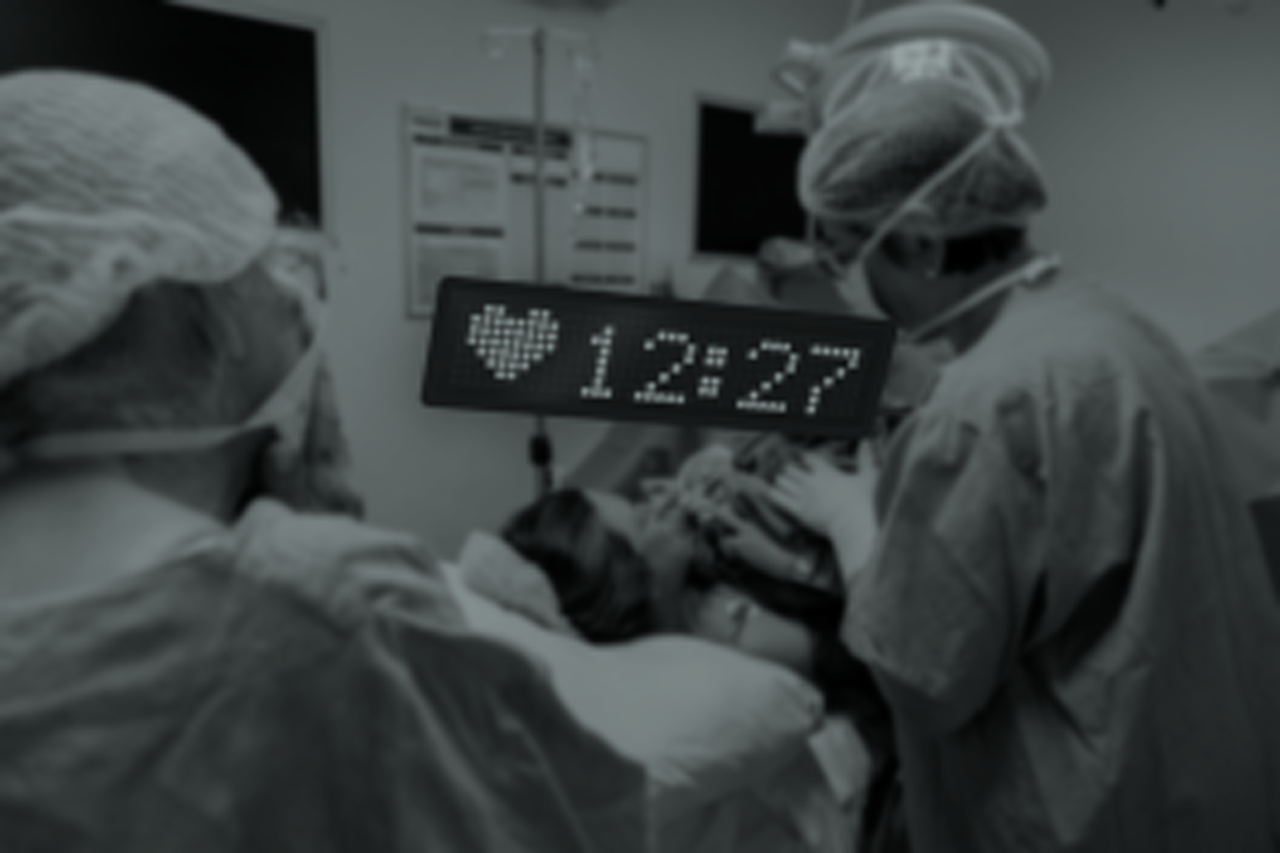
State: 12:27
